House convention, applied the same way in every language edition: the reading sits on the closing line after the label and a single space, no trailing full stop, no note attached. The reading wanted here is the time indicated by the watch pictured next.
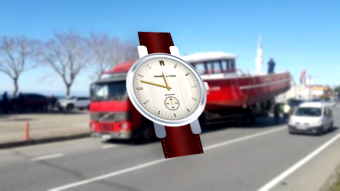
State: 11:48
